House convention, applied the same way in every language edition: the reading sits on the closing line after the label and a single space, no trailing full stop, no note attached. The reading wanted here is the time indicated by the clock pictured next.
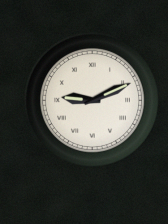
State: 9:11
